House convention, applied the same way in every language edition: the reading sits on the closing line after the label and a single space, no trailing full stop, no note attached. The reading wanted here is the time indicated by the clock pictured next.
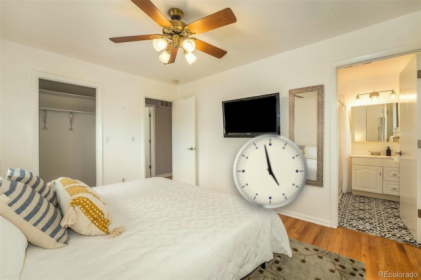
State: 4:58
